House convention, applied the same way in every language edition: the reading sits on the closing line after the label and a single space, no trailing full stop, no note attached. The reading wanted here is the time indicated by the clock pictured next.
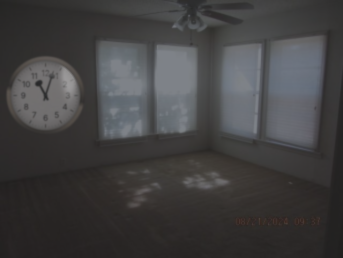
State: 11:03
